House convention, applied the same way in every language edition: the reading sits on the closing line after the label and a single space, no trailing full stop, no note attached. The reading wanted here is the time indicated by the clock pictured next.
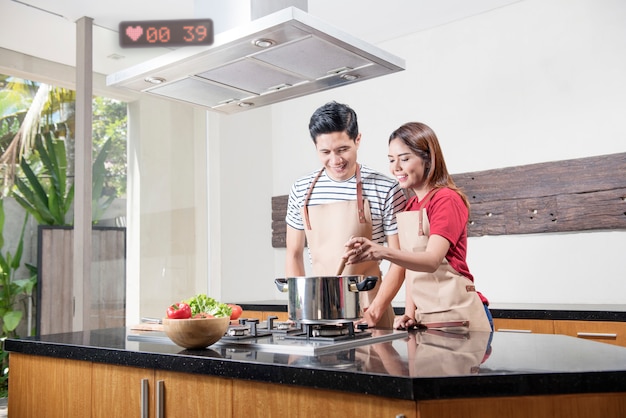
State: 0:39
